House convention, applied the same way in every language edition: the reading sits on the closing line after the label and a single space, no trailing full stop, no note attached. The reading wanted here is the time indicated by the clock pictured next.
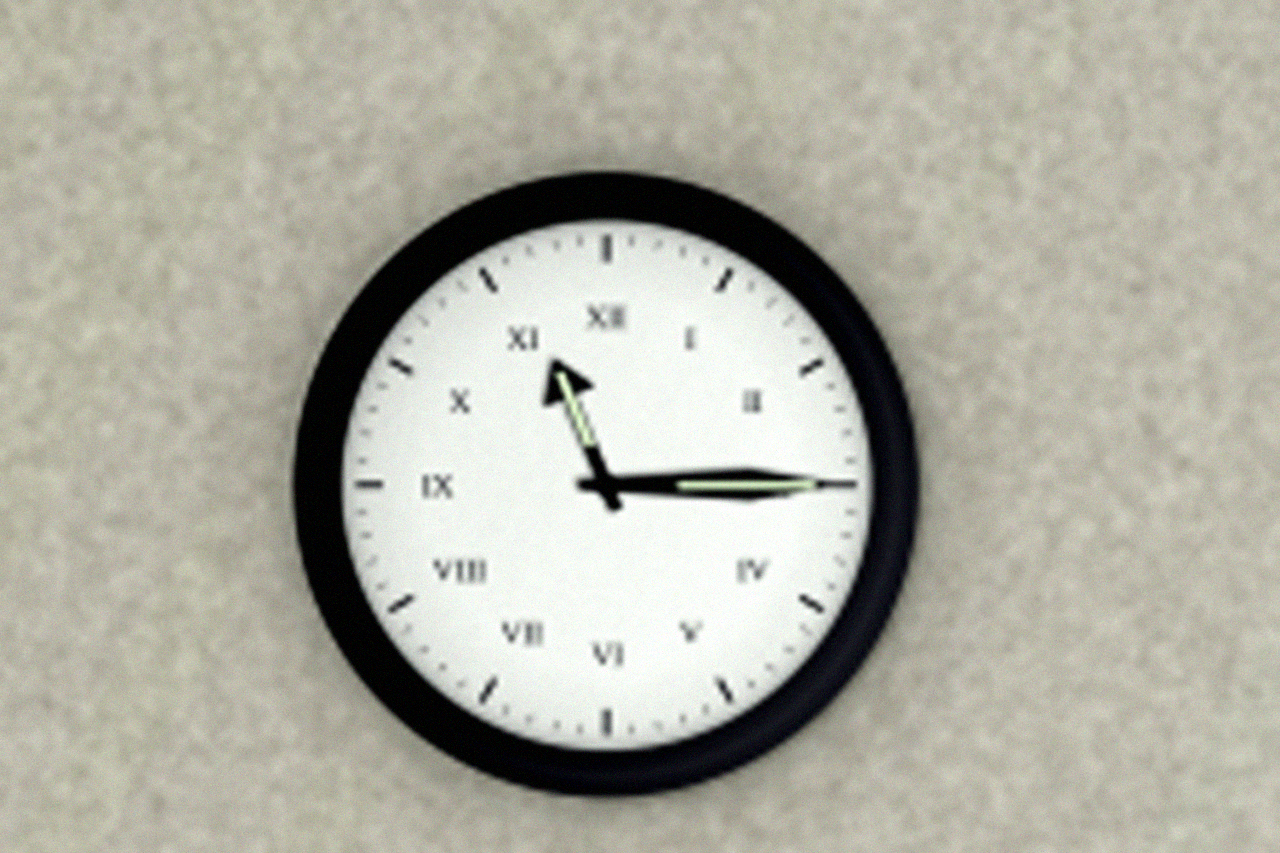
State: 11:15
